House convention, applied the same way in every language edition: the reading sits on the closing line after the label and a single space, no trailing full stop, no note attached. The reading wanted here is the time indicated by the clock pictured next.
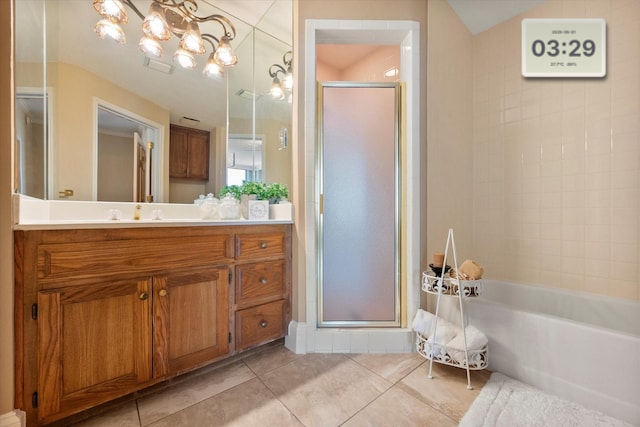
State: 3:29
